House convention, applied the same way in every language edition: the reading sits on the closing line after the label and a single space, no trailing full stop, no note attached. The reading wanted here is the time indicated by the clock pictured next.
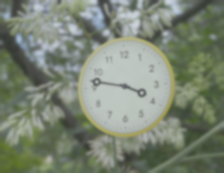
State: 3:47
